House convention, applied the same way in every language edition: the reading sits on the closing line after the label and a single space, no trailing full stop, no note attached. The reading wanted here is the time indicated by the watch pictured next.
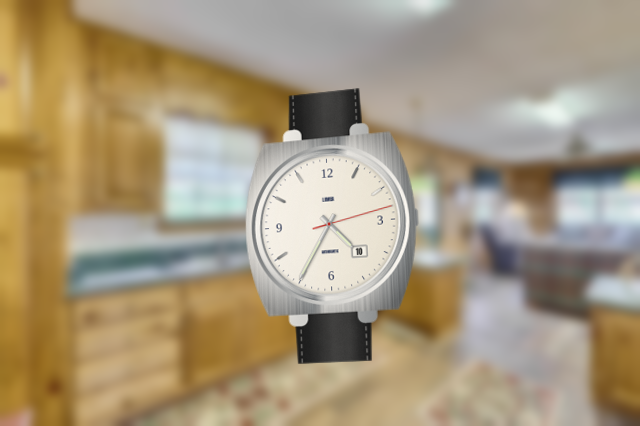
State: 4:35:13
